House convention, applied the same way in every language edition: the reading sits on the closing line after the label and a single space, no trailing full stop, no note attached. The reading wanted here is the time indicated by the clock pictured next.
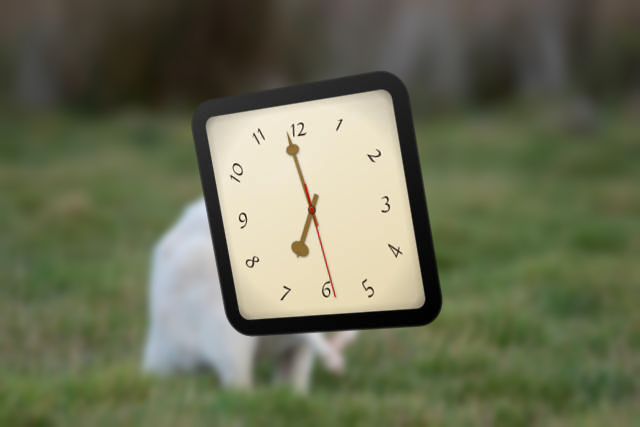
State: 6:58:29
